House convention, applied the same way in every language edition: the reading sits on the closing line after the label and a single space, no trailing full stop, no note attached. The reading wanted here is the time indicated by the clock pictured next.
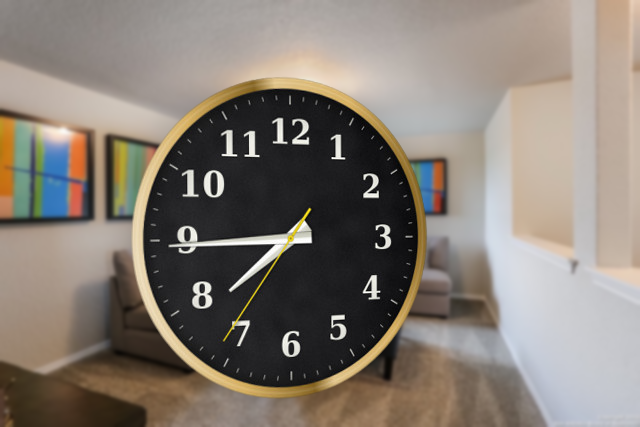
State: 7:44:36
